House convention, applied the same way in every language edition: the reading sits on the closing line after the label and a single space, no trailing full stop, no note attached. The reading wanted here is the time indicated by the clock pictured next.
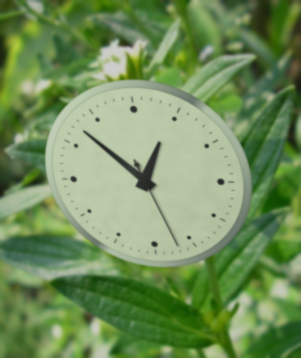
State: 12:52:27
